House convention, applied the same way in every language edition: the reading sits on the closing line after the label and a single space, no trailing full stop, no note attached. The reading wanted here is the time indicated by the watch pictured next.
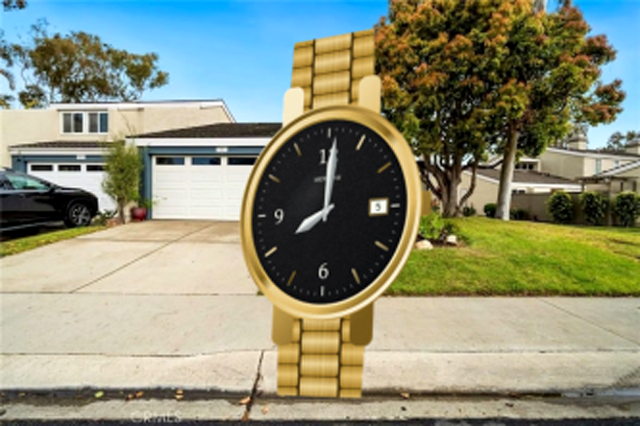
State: 8:01
